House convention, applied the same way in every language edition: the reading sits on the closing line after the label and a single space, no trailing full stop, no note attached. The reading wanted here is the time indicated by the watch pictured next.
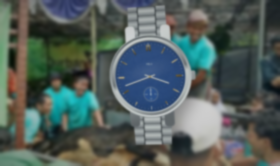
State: 3:42
